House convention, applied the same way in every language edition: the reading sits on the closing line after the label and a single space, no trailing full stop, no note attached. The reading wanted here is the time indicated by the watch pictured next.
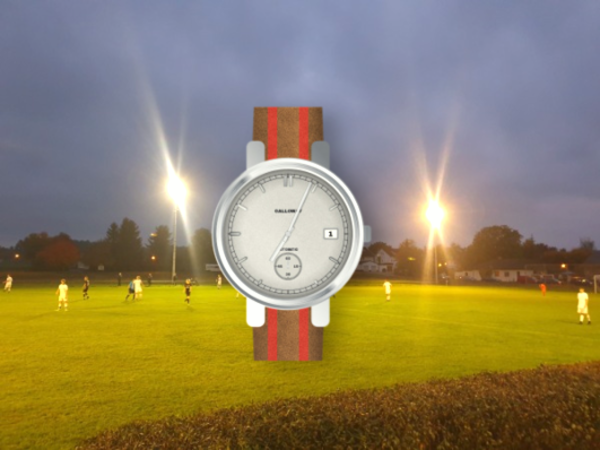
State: 7:04
